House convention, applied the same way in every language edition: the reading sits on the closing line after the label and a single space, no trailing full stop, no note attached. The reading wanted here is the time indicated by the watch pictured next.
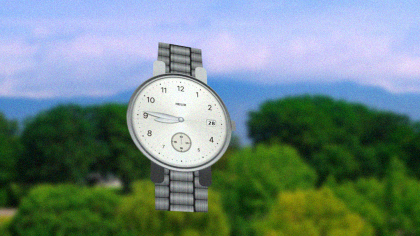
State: 8:46
